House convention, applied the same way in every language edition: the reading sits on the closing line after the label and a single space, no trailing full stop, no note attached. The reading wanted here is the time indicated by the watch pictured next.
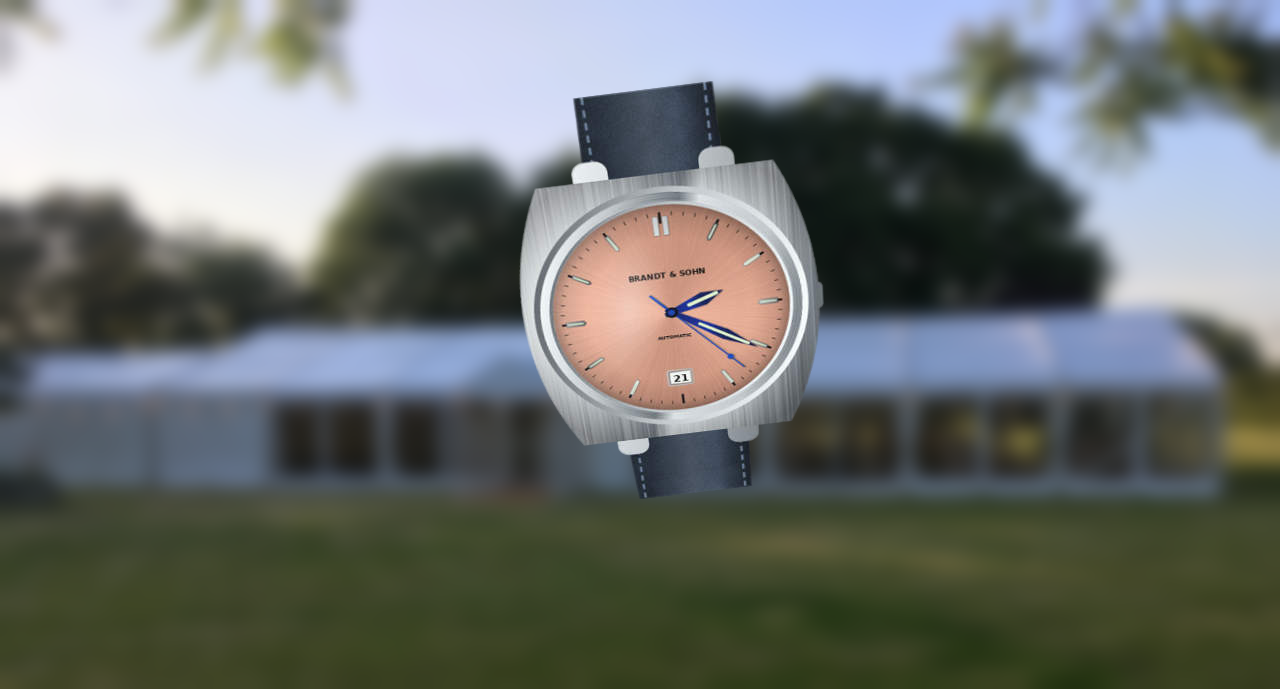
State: 2:20:23
